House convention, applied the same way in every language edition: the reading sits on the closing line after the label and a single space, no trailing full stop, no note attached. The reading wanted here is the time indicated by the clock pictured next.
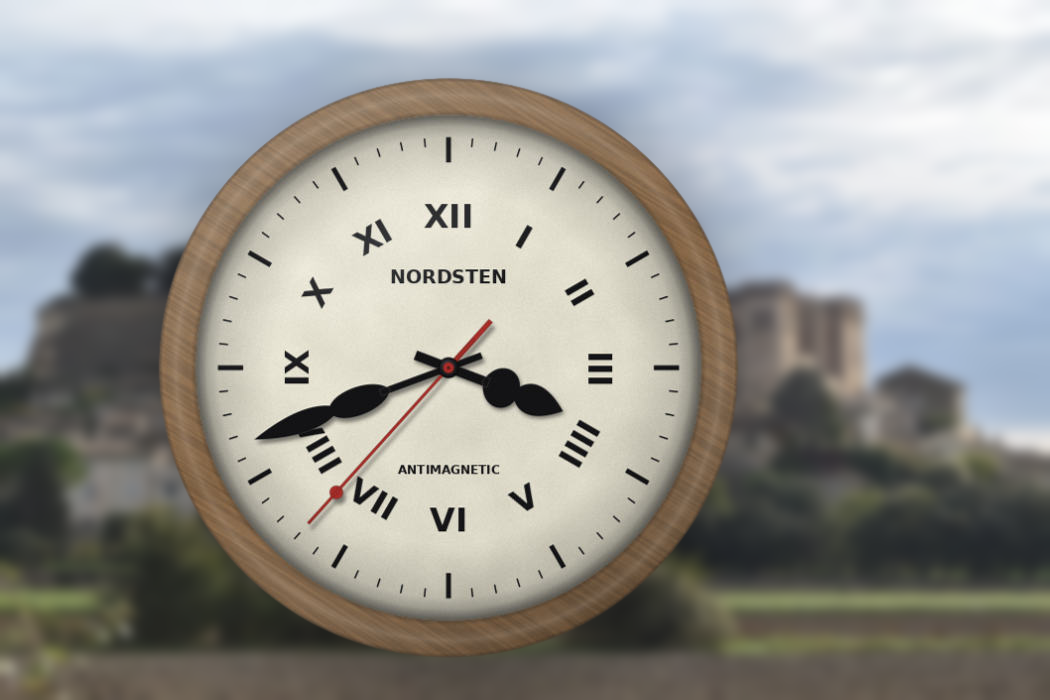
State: 3:41:37
